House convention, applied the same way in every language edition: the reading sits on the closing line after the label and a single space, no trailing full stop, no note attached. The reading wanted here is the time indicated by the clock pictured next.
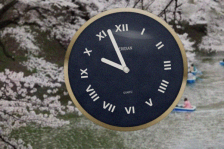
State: 9:57
